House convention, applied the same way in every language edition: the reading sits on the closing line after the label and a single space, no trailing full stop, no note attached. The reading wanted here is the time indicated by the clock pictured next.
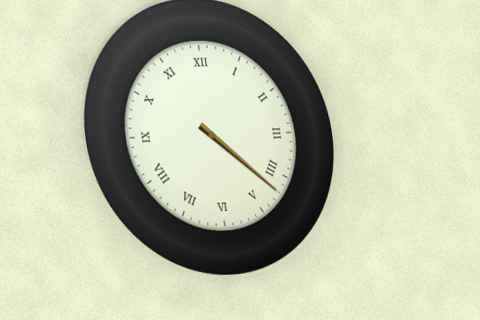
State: 4:22
